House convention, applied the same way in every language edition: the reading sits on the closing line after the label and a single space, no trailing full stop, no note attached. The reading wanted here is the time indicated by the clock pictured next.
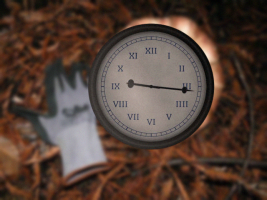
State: 9:16
